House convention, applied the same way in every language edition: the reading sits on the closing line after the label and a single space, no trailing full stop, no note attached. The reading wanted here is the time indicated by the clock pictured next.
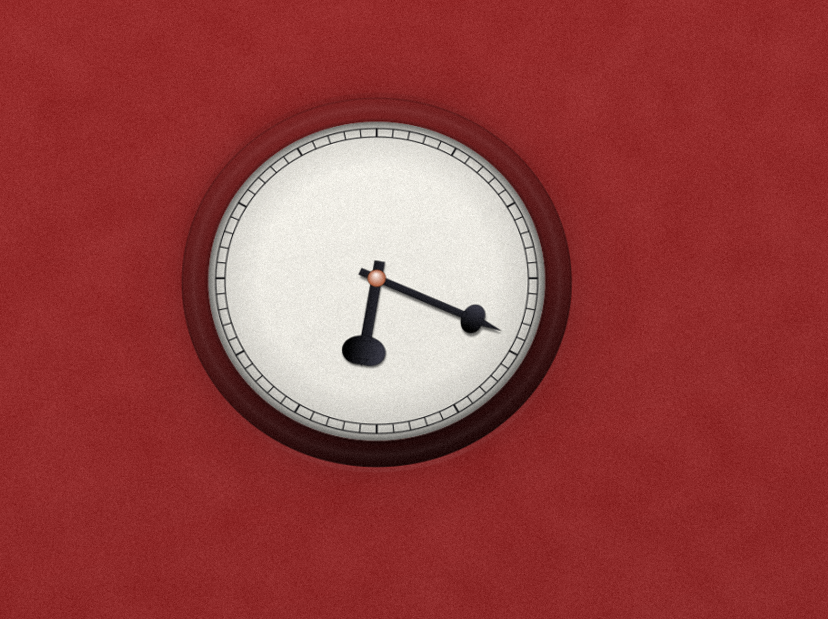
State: 6:19
